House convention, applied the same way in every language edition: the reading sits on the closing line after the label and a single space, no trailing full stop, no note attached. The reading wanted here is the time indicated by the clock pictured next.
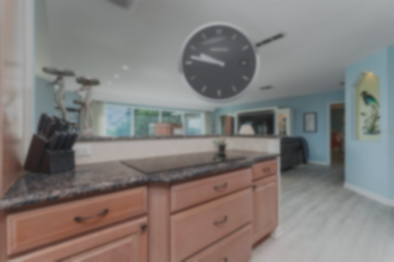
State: 9:47
